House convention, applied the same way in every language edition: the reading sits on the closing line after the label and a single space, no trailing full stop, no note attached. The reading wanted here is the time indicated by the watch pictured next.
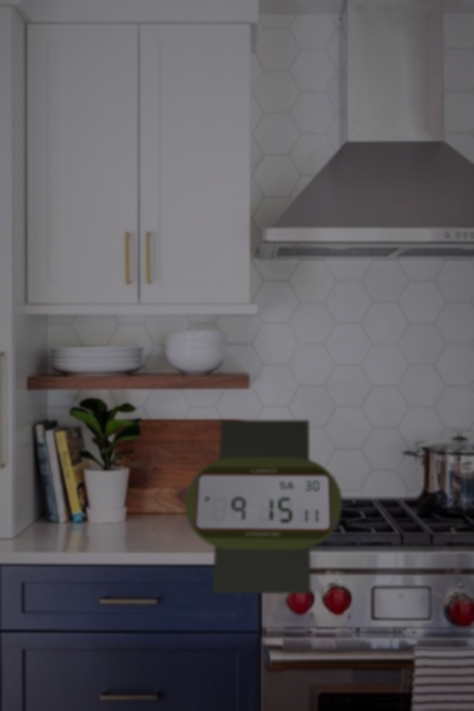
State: 9:15:11
